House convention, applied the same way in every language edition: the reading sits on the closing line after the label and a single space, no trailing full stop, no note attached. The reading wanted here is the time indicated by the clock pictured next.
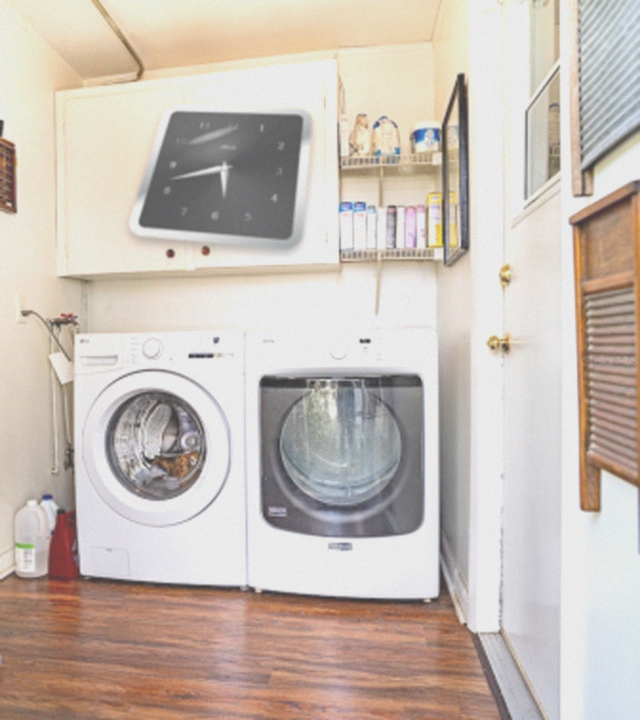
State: 5:42
